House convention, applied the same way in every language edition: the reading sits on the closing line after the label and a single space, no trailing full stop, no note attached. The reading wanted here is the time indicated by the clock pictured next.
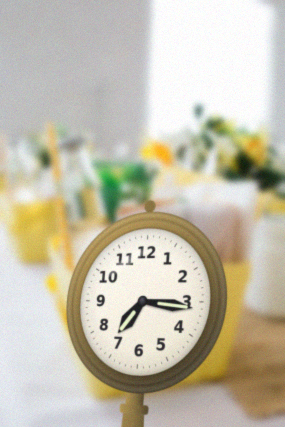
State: 7:16
